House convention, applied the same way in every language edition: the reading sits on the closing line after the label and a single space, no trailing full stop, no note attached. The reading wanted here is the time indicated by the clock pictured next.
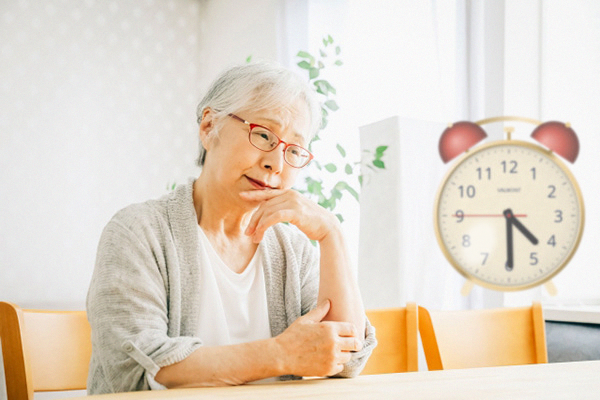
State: 4:29:45
